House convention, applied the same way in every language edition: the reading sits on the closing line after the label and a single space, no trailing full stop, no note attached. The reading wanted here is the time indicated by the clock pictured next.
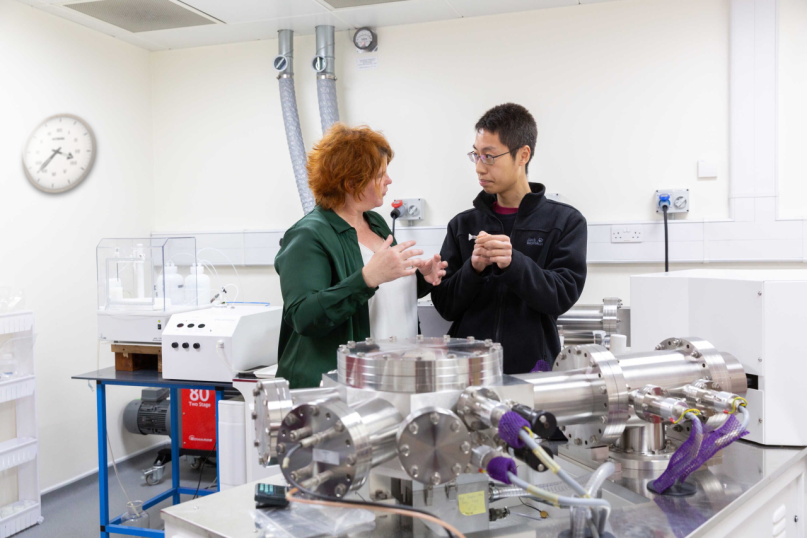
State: 3:37
